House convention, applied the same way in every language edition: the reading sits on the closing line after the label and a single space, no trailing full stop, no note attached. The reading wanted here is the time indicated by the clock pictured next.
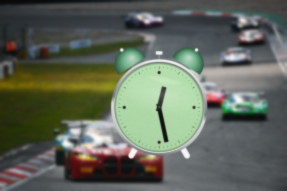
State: 12:28
